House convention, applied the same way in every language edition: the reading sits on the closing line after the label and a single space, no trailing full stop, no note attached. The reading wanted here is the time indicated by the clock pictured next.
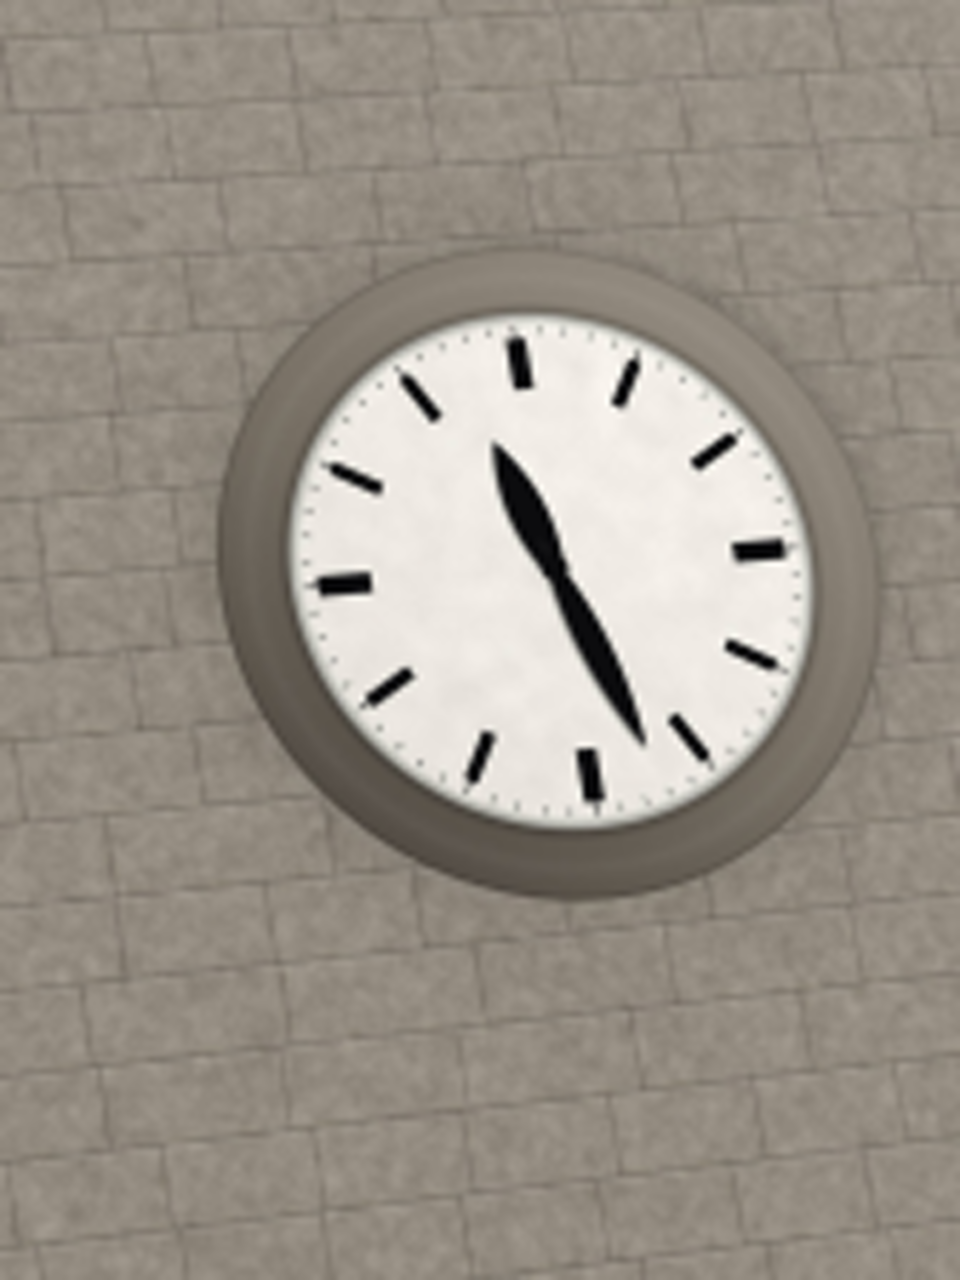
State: 11:27
